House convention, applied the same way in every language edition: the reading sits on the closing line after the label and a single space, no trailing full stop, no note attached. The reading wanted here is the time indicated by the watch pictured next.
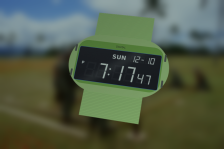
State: 7:17:47
